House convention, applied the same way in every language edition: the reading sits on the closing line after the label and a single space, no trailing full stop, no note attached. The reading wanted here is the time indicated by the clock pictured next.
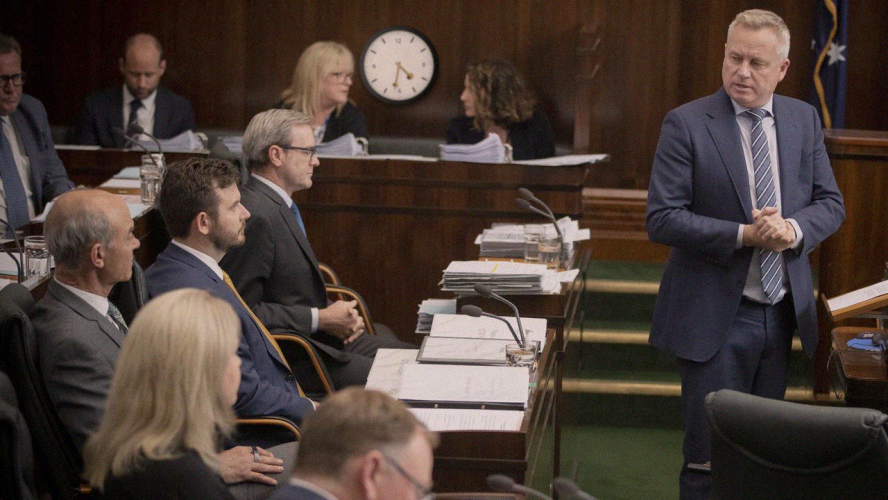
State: 4:32
